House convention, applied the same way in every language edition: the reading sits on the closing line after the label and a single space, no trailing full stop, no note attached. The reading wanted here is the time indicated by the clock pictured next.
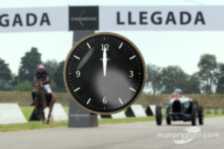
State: 12:00
